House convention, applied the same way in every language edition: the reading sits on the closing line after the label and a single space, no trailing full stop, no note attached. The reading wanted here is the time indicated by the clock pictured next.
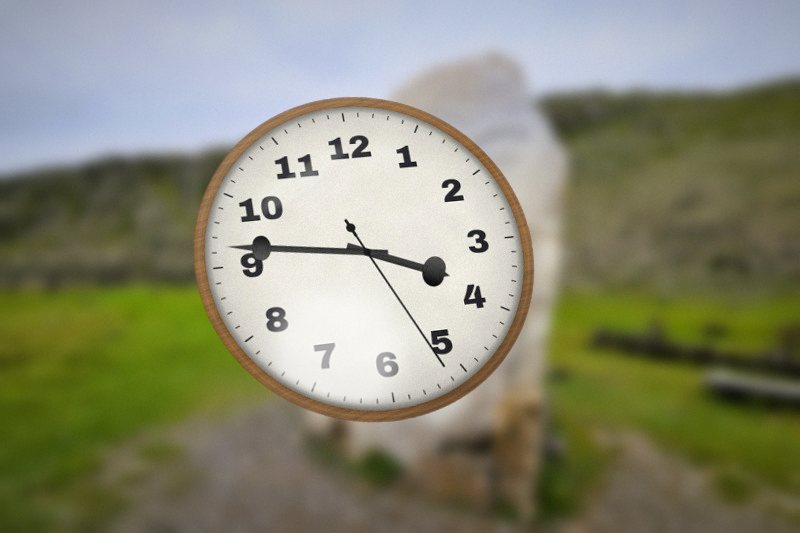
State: 3:46:26
